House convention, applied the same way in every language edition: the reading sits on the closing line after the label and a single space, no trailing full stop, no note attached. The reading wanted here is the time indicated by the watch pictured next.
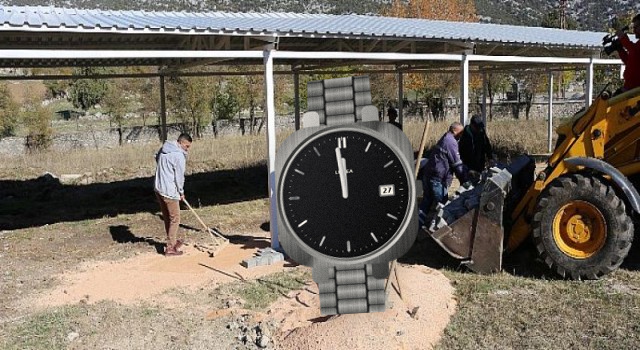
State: 11:59
